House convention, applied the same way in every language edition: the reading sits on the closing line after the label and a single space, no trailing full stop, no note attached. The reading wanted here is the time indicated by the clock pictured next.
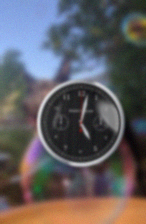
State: 5:02
